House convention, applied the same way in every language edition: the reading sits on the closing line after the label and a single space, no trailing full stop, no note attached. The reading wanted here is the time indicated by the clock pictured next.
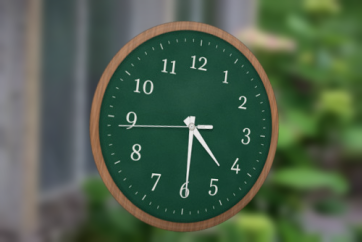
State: 4:29:44
